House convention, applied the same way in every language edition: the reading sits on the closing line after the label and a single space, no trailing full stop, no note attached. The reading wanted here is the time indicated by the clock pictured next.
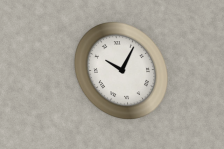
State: 10:06
